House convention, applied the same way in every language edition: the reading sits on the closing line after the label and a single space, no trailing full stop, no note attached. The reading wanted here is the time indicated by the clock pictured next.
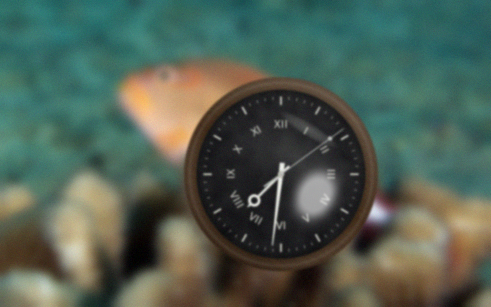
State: 7:31:09
